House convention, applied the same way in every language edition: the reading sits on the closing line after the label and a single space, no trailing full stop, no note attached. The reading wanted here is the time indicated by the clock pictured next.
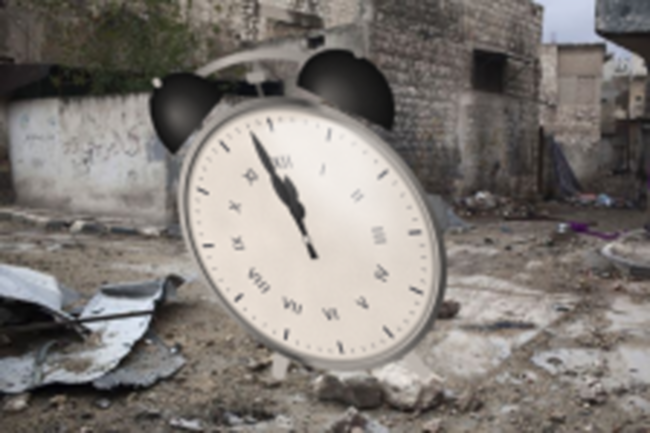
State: 11:58
